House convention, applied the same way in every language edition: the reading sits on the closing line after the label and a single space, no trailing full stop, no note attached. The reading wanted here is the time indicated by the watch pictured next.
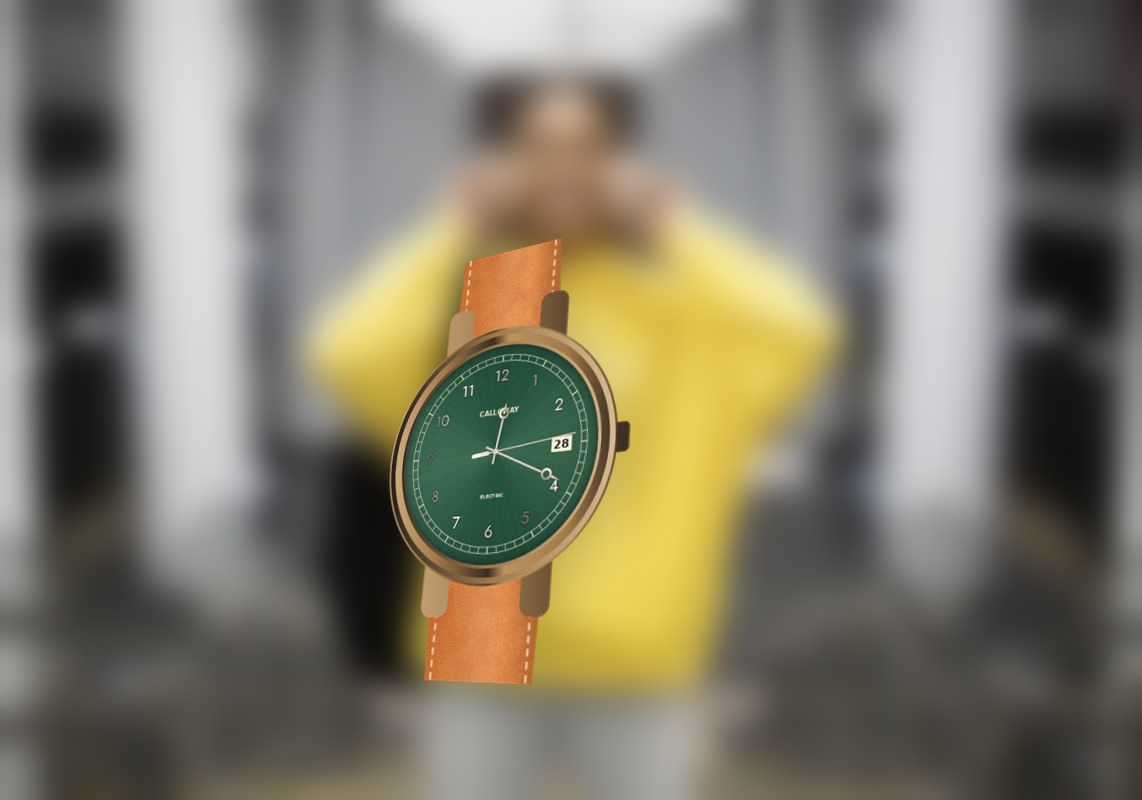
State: 12:19:14
